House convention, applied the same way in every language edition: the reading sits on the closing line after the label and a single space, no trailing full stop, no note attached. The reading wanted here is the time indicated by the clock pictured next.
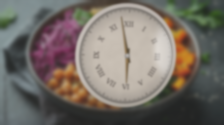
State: 5:58
